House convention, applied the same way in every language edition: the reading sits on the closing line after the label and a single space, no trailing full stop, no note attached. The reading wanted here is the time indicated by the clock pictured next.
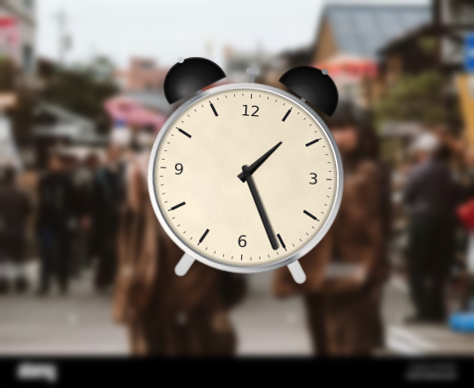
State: 1:26
